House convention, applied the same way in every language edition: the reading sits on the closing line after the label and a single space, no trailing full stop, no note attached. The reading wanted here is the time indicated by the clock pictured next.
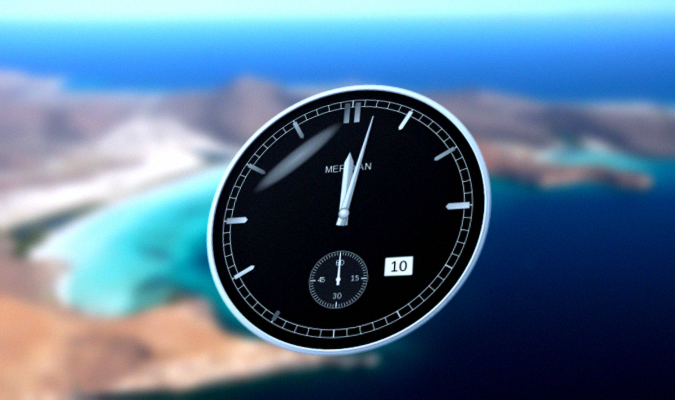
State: 12:02
